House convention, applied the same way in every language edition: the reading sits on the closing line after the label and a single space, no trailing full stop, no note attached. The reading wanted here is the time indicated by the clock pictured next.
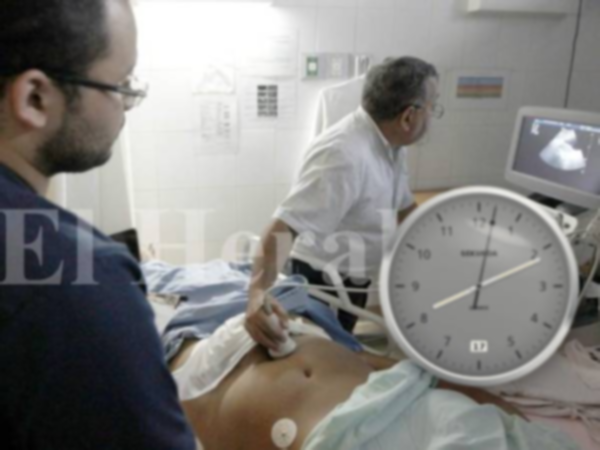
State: 8:11:02
